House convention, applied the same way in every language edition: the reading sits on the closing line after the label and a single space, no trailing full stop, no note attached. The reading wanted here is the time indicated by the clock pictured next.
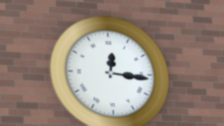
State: 12:16
